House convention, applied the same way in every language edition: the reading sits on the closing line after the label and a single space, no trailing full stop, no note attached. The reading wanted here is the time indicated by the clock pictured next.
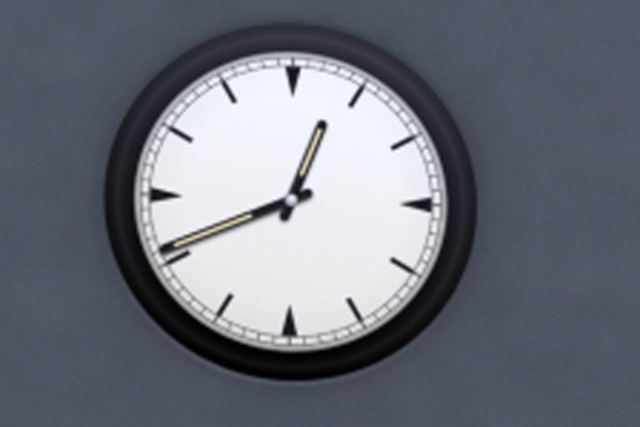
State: 12:41
